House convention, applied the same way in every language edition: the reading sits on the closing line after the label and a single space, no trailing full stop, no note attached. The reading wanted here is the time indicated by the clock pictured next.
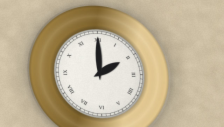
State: 2:00
